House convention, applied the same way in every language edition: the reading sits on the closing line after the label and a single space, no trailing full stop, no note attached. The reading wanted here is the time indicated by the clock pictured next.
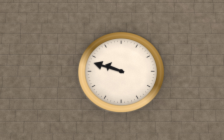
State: 9:48
